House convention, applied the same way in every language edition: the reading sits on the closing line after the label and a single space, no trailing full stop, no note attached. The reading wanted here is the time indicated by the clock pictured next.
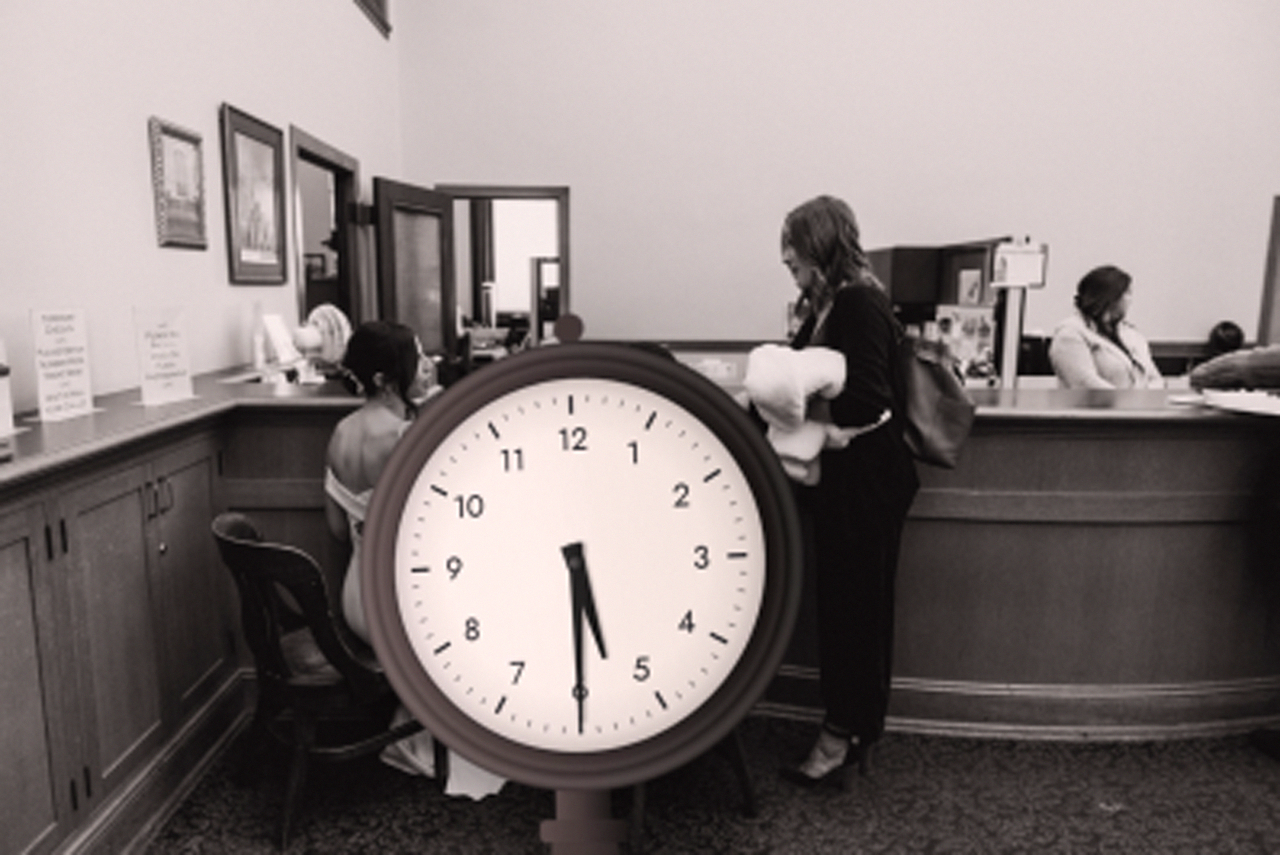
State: 5:30
